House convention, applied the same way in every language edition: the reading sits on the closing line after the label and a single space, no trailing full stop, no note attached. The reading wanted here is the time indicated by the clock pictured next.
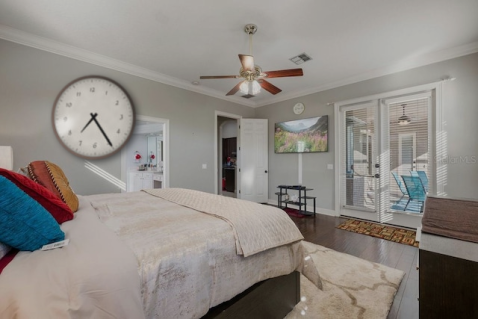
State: 7:25
